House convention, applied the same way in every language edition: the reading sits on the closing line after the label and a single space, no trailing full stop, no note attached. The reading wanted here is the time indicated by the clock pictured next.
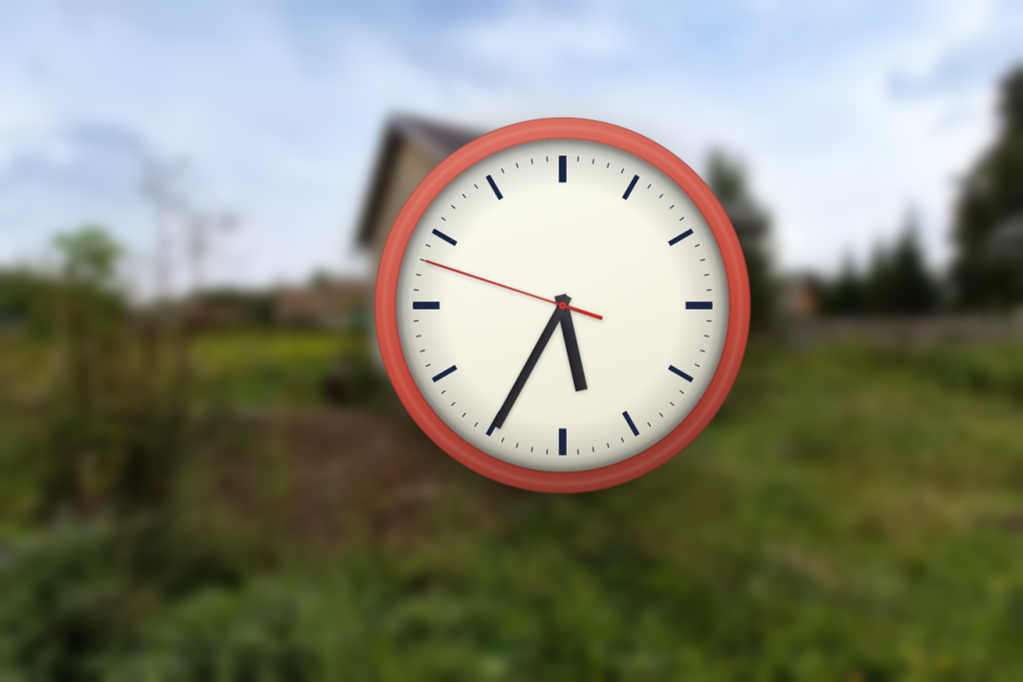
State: 5:34:48
